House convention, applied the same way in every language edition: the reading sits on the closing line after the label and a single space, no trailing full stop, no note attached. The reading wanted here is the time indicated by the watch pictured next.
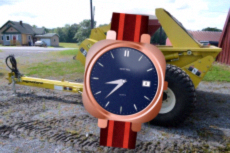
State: 8:37
